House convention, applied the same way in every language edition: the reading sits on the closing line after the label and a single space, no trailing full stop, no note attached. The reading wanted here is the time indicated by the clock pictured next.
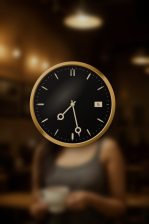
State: 7:28
